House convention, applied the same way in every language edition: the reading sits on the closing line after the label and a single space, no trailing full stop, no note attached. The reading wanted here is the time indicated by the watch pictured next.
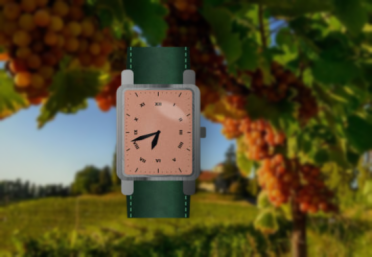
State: 6:42
